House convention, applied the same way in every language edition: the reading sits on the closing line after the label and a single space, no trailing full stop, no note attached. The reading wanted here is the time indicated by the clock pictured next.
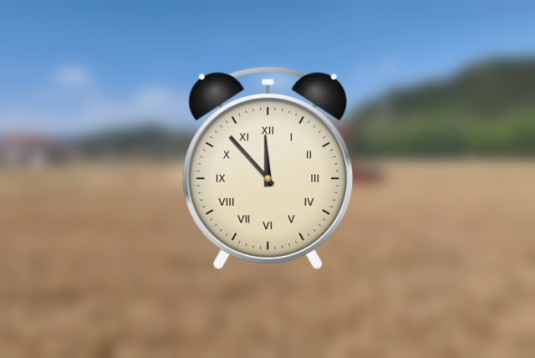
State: 11:53
